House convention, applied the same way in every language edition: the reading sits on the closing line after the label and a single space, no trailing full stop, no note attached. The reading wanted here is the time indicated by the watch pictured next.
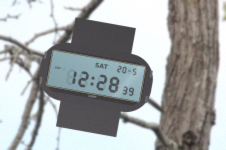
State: 12:28
